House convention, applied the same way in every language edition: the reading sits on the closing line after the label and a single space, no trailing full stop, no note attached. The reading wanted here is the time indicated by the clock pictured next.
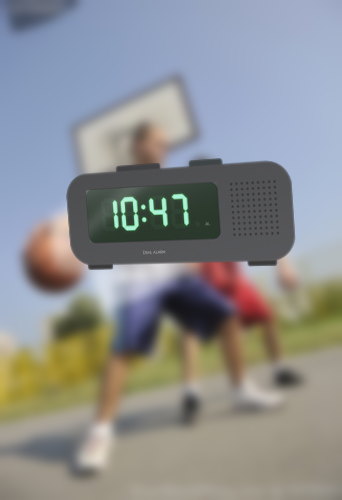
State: 10:47
